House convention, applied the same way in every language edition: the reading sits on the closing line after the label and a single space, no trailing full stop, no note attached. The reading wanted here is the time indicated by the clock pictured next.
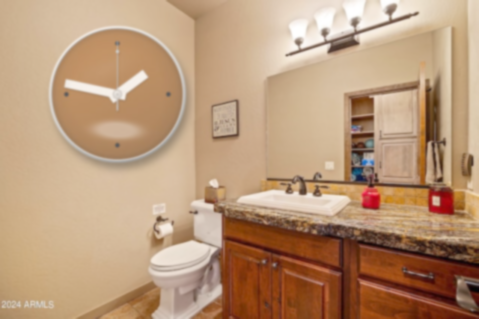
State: 1:47:00
